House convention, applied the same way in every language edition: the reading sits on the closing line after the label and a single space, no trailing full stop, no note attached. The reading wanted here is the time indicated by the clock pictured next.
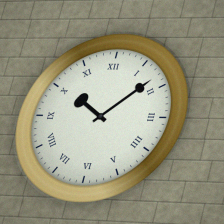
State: 10:08
